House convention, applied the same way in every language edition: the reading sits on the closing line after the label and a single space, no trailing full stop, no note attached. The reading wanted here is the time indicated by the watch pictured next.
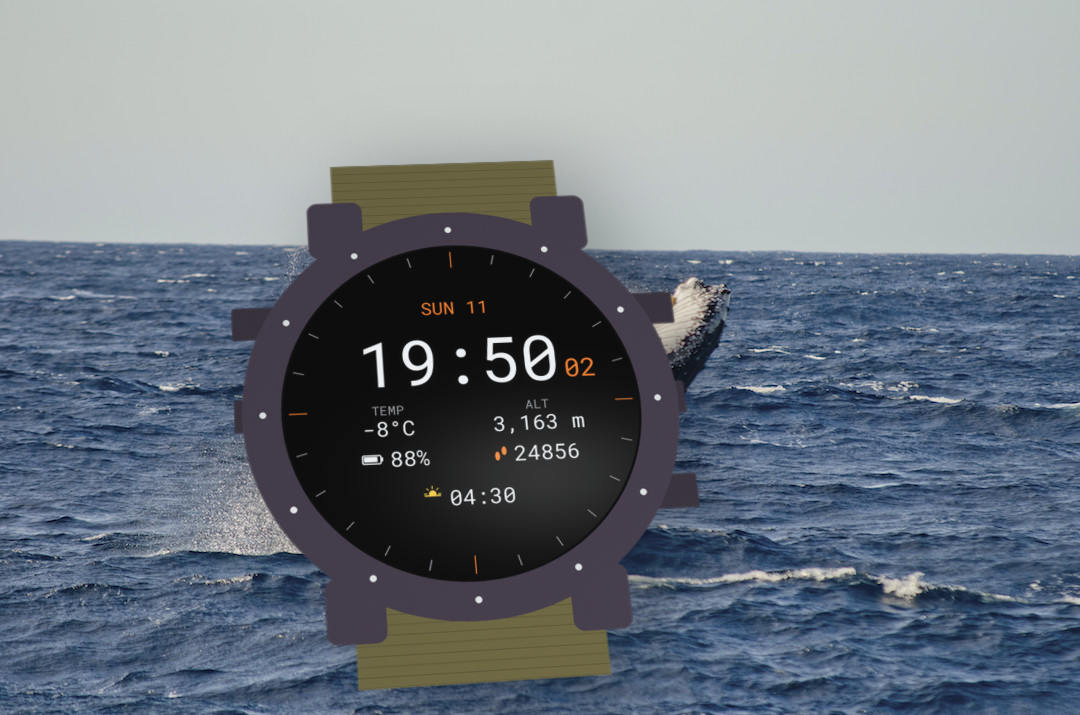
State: 19:50:02
